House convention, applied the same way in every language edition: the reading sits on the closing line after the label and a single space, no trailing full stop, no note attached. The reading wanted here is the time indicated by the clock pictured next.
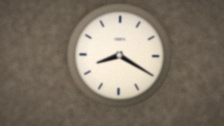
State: 8:20
